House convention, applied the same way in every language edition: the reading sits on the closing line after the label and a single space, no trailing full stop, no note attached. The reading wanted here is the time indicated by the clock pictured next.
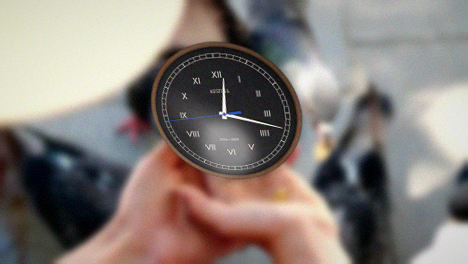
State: 12:17:44
